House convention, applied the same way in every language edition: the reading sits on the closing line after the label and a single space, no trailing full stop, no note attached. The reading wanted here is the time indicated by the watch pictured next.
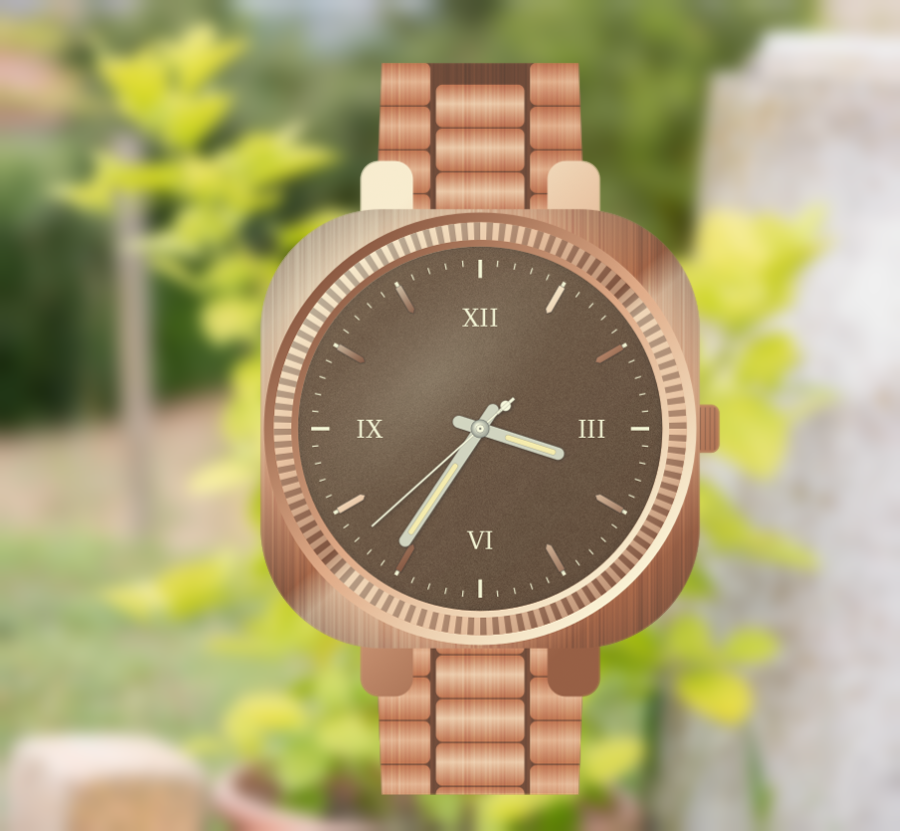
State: 3:35:38
